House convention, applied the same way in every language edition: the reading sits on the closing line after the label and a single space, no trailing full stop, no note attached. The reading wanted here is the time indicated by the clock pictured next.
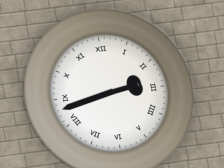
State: 2:43
